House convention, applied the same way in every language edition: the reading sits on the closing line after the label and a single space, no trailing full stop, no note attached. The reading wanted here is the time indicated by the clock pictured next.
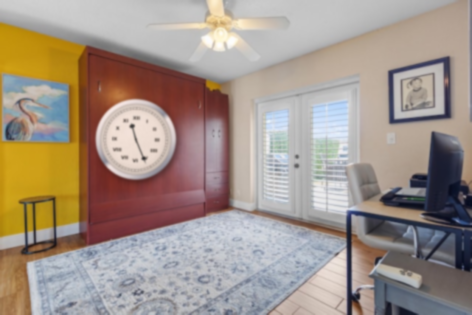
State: 11:26
